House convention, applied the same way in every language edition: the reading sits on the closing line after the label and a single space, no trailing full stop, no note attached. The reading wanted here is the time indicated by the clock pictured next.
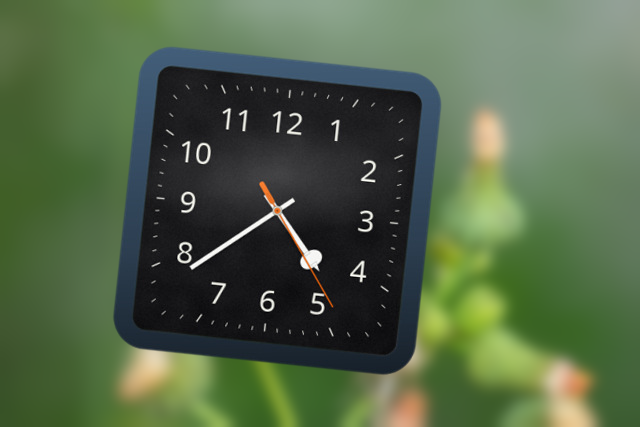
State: 4:38:24
